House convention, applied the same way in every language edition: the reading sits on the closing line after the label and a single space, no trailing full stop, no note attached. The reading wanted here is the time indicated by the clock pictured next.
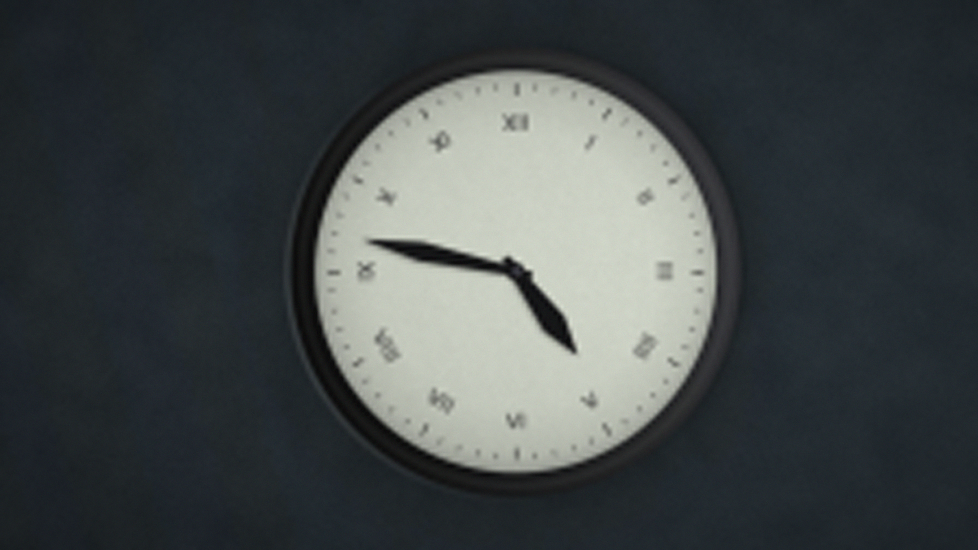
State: 4:47
